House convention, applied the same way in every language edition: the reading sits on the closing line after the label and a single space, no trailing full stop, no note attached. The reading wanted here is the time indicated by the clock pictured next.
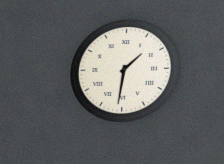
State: 1:31
